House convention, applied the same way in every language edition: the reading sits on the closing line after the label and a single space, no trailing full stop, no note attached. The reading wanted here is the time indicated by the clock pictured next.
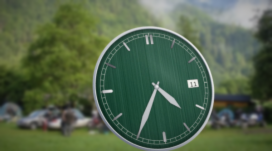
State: 4:35
